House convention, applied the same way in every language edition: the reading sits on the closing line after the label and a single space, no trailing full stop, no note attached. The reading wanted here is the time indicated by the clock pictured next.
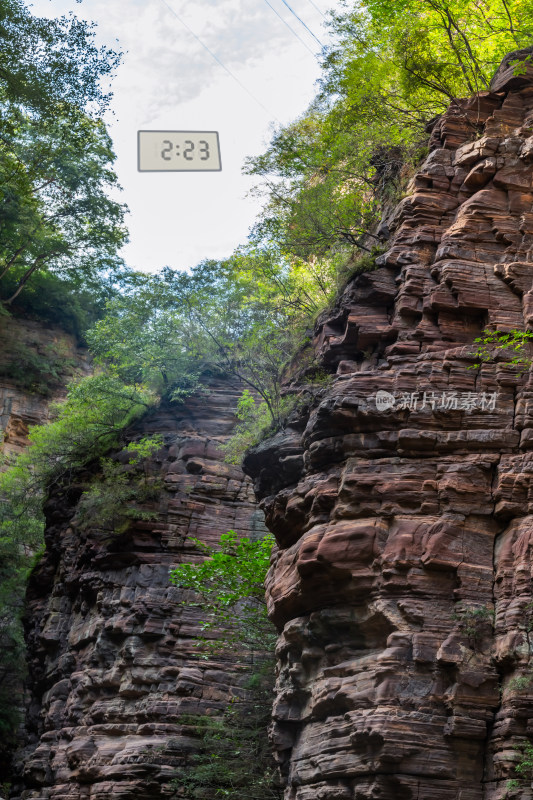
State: 2:23
